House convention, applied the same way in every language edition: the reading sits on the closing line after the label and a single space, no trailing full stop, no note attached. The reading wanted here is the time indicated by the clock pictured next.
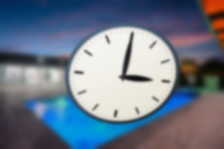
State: 3:00
